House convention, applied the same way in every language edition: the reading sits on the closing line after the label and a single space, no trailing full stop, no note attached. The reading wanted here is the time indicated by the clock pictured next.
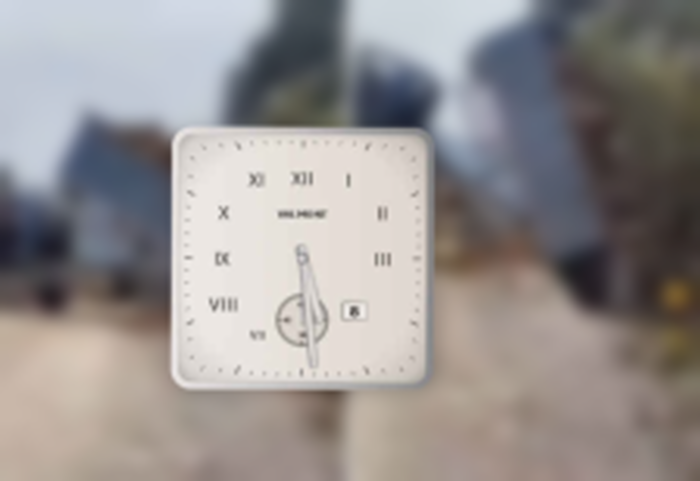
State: 5:29
